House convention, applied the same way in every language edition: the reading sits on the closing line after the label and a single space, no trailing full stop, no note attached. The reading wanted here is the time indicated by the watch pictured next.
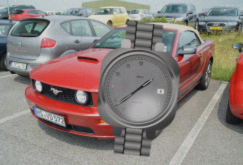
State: 1:38
